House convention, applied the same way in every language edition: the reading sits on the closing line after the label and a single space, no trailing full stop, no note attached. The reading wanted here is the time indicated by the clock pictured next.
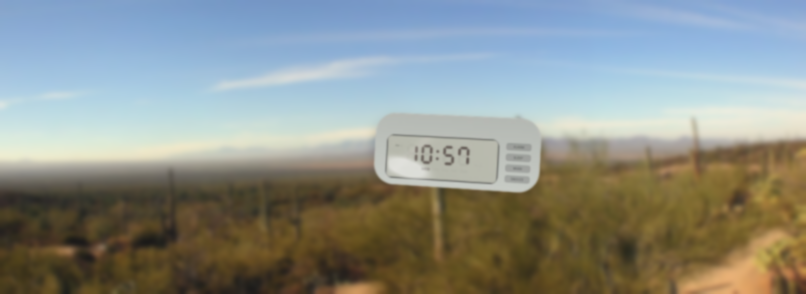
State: 10:57
